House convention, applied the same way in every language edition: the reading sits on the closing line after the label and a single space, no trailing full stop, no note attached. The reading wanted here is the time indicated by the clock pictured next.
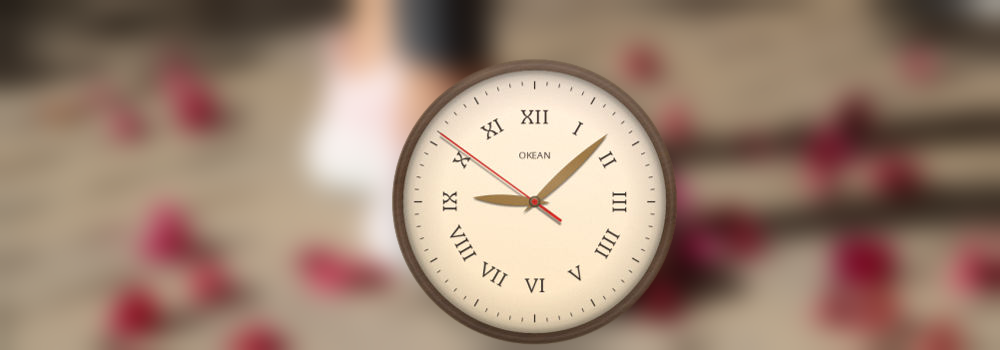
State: 9:07:51
